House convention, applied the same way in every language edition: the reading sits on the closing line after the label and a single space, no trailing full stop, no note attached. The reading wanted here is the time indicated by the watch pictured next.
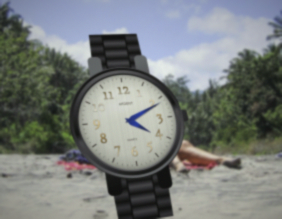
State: 4:11
